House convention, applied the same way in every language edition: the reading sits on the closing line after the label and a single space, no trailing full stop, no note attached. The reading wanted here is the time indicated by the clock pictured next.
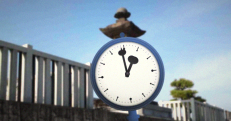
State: 12:59
